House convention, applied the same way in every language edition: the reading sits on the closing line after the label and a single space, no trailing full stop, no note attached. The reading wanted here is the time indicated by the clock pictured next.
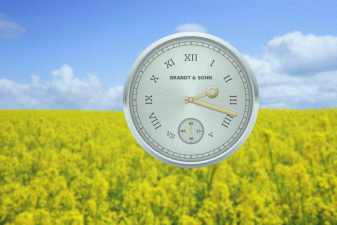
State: 2:18
